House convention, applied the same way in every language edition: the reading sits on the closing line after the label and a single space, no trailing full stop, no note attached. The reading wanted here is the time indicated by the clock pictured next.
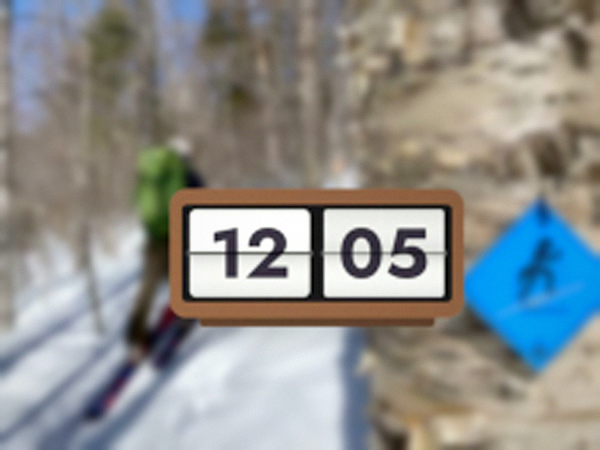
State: 12:05
